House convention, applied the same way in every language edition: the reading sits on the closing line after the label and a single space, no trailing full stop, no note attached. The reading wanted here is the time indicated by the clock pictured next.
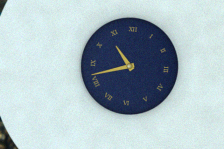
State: 10:42
